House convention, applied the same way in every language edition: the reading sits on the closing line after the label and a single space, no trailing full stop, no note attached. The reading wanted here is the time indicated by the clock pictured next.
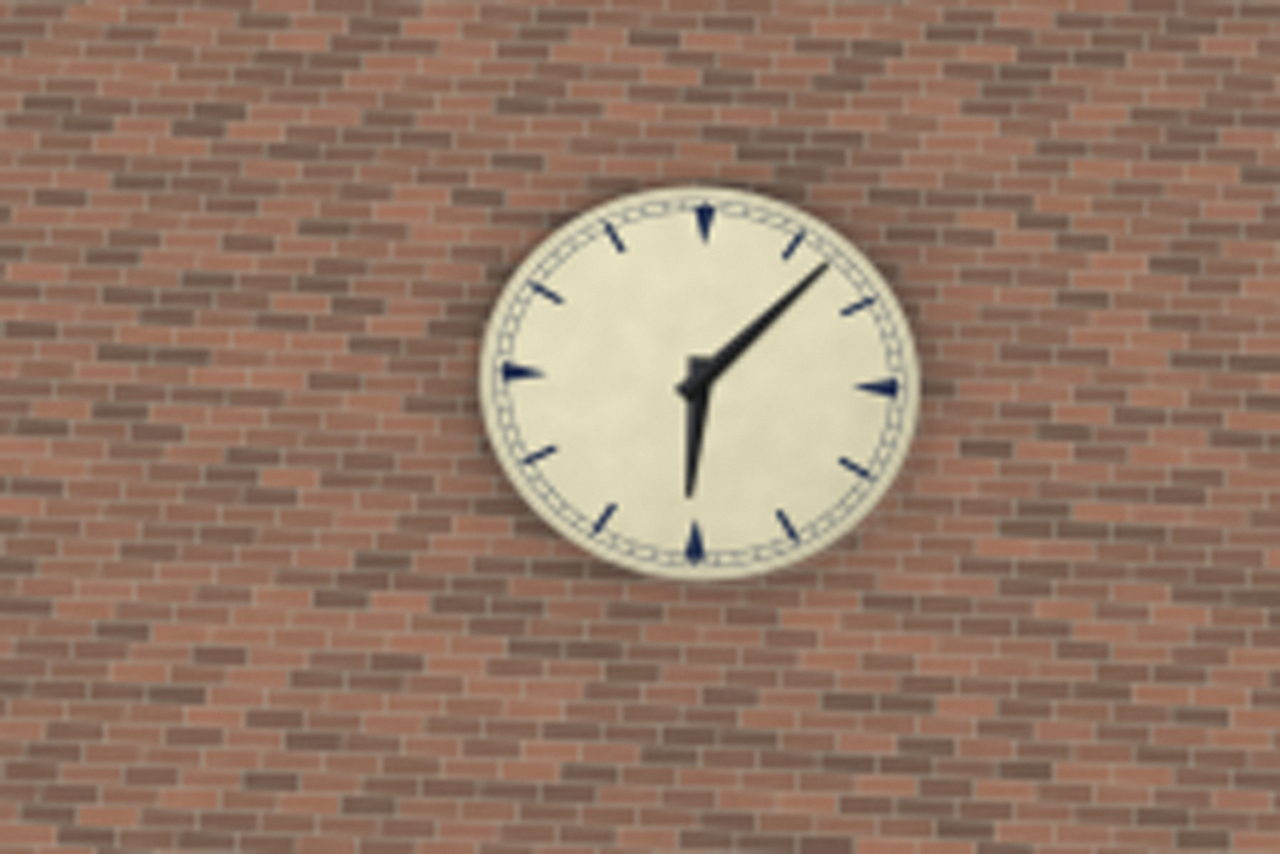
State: 6:07
